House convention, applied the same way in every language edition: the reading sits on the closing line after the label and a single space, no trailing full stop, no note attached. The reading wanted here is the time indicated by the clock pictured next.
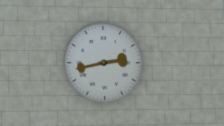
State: 2:43
